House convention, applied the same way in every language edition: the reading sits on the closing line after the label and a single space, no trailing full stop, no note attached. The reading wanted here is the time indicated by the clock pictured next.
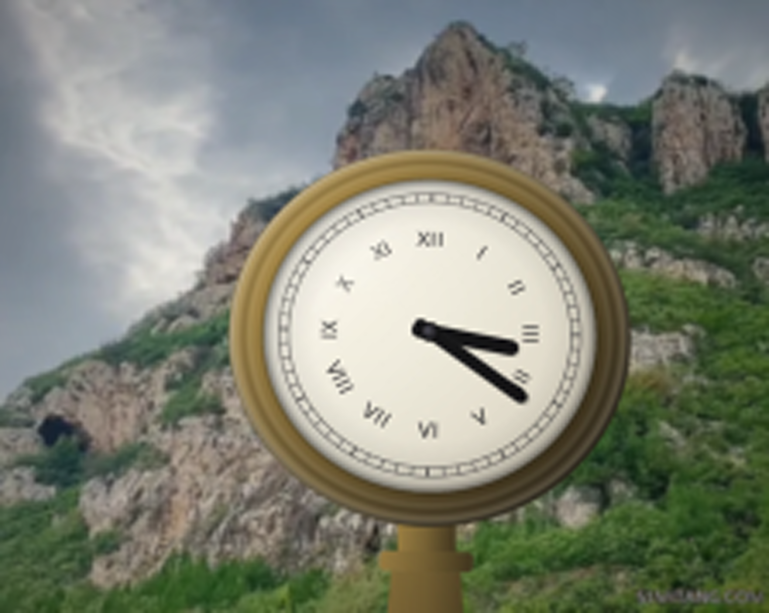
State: 3:21
